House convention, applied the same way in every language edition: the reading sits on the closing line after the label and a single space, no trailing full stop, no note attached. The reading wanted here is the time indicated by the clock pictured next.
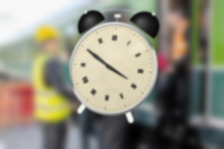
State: 3:50
